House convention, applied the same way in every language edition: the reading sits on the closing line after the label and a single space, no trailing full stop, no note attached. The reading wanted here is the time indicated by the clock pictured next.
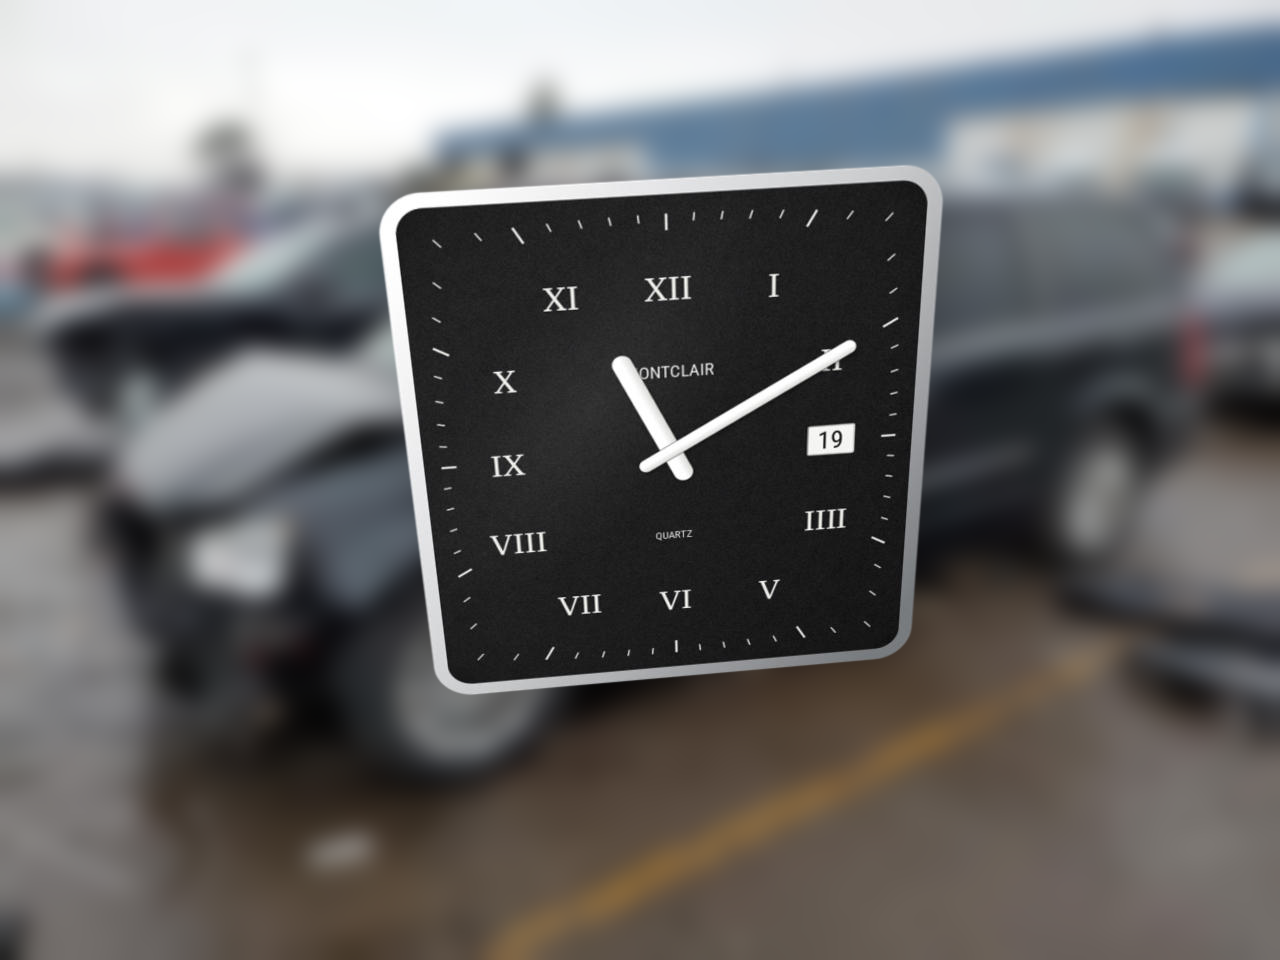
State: 11:10
